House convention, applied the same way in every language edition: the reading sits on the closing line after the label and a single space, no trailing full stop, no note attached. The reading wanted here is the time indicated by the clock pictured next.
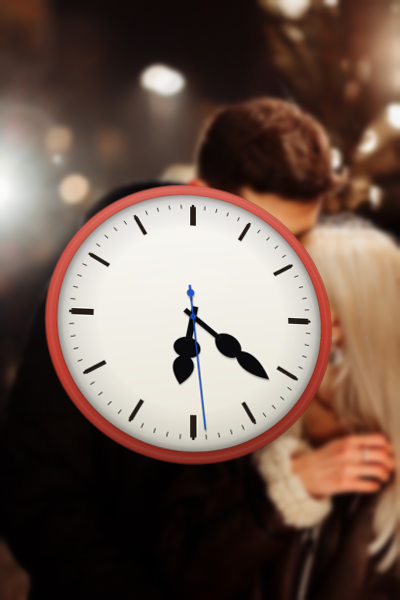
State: 6:21:29
